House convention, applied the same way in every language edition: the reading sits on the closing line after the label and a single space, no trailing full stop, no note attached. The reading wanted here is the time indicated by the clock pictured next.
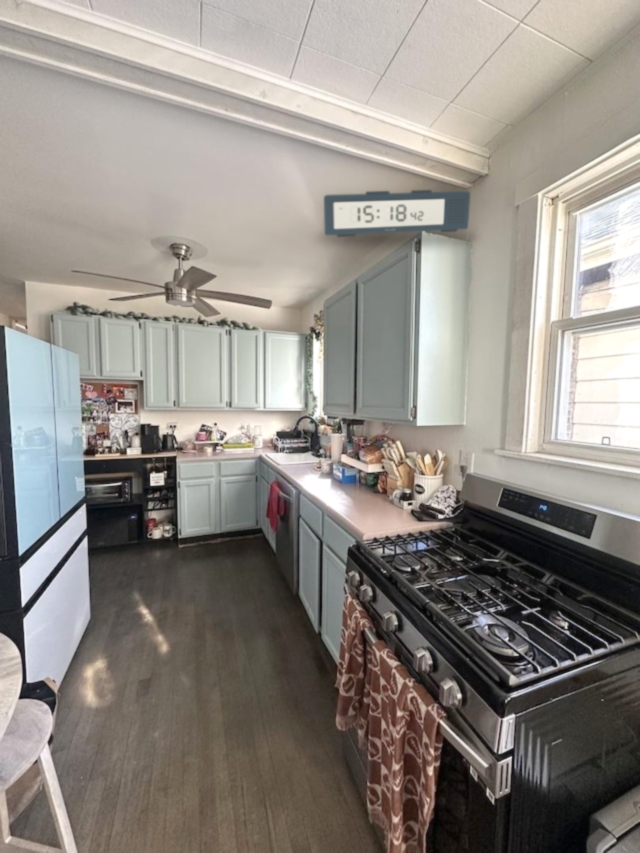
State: 15:18
